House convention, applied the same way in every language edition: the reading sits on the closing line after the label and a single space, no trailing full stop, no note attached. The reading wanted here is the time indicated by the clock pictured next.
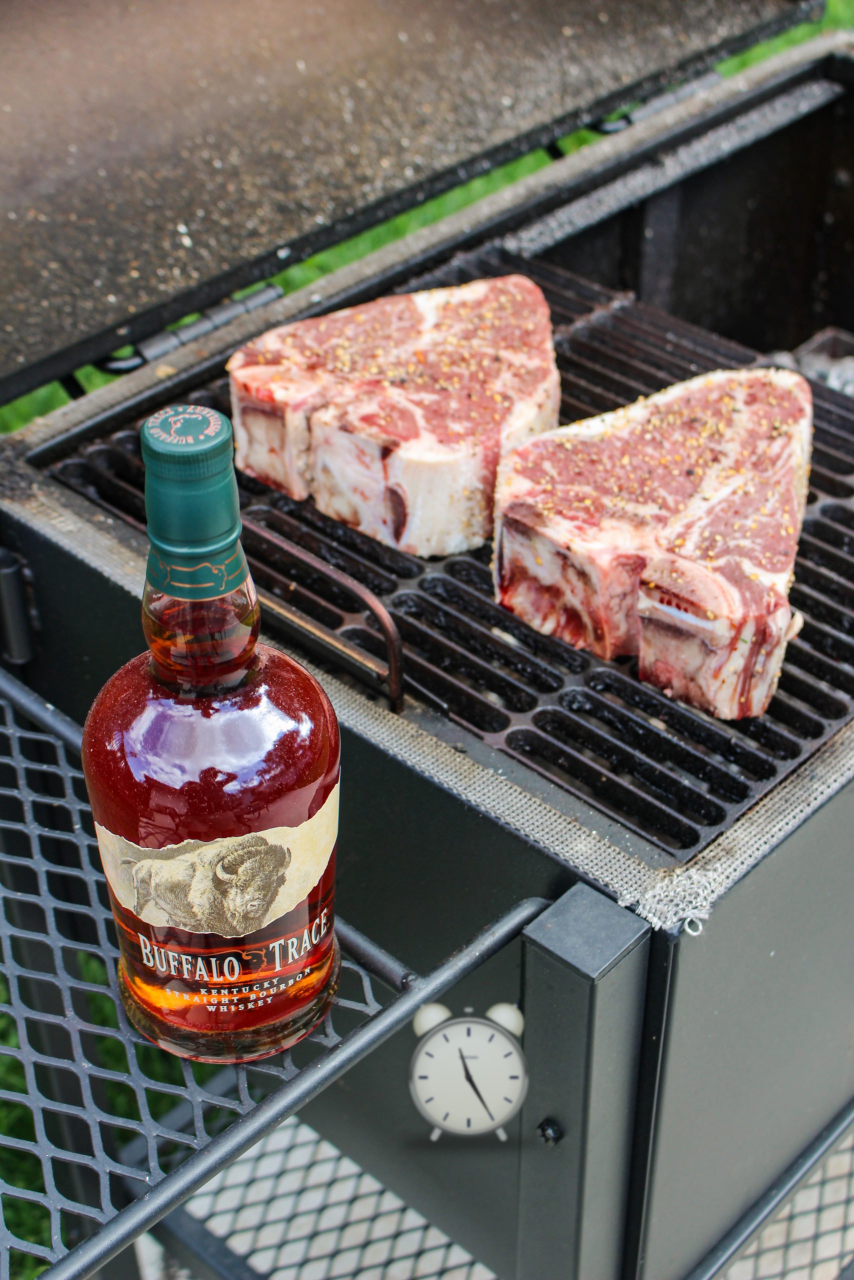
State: 11:25
